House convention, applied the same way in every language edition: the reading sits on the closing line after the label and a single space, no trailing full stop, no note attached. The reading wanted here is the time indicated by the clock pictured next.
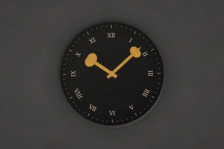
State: 10:08
